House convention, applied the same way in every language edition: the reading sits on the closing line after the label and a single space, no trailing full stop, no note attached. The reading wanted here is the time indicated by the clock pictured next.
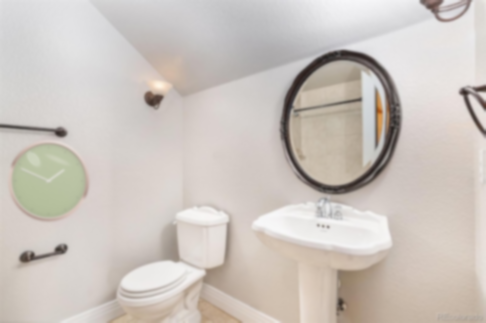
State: 1:49
